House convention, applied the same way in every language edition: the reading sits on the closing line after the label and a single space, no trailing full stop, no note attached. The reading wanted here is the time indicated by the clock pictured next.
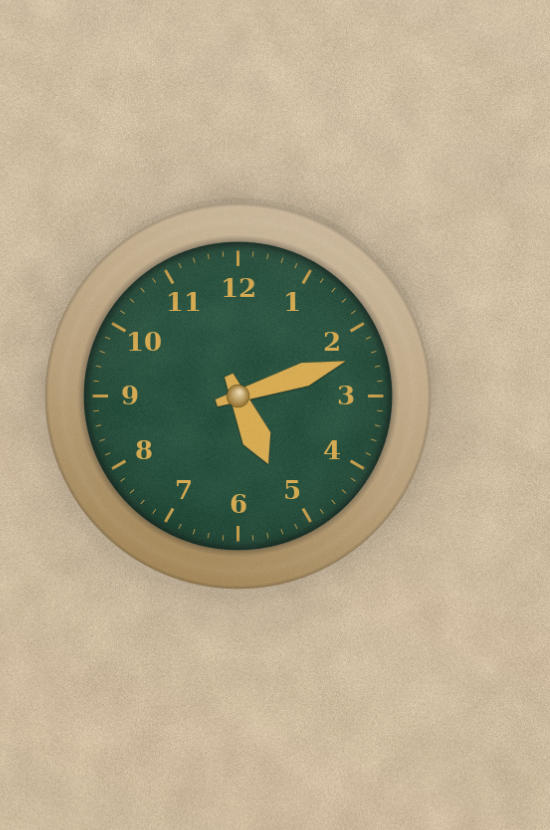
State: 5:12
